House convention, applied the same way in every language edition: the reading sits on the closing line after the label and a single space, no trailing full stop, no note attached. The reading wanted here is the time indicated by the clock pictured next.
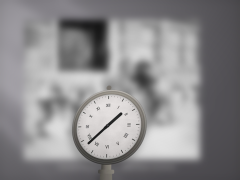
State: 1:38
